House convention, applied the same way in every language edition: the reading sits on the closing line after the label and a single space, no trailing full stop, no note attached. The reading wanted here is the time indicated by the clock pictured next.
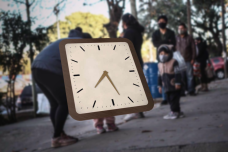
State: 7:27
